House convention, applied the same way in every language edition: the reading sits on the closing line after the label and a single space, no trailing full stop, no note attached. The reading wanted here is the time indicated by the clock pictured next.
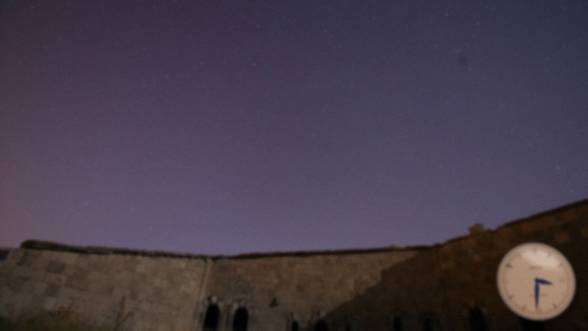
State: 3:31
